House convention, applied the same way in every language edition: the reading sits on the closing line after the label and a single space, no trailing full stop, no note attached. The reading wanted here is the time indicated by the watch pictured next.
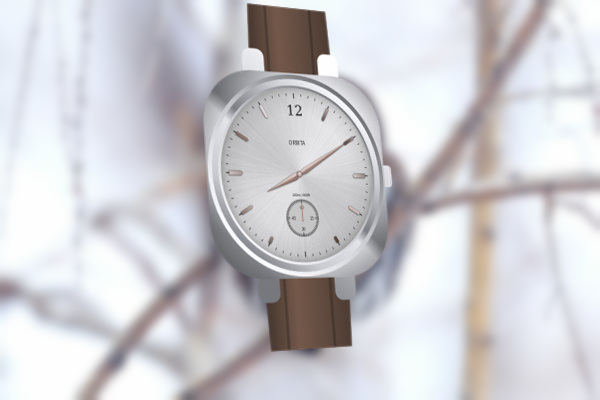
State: 8:10
